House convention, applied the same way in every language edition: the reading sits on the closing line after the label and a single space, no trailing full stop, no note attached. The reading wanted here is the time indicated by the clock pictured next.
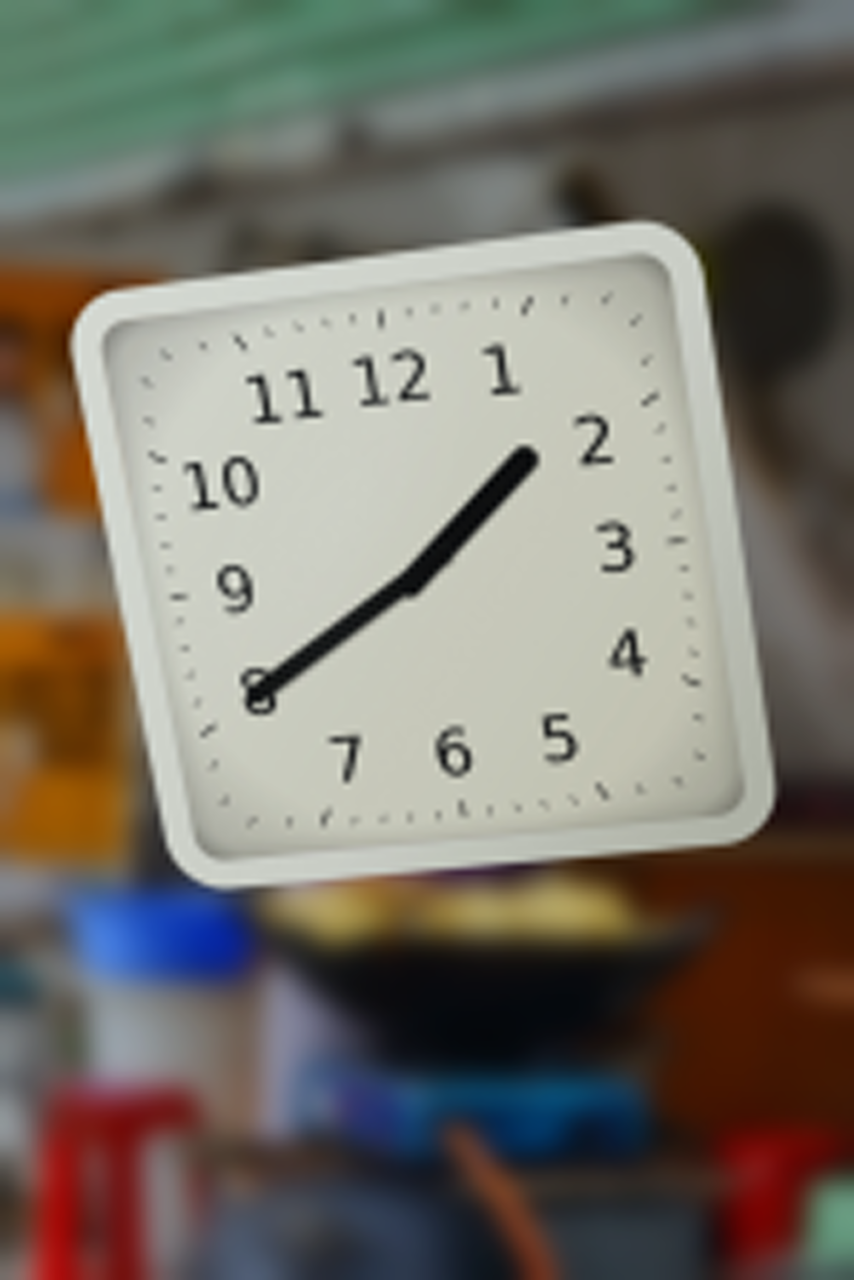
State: 1:40
